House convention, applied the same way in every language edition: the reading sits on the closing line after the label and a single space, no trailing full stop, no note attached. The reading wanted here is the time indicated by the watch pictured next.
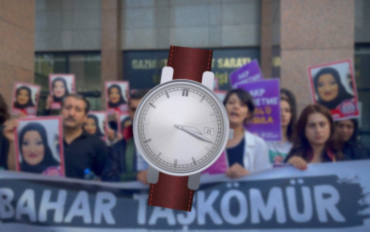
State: 3:18
